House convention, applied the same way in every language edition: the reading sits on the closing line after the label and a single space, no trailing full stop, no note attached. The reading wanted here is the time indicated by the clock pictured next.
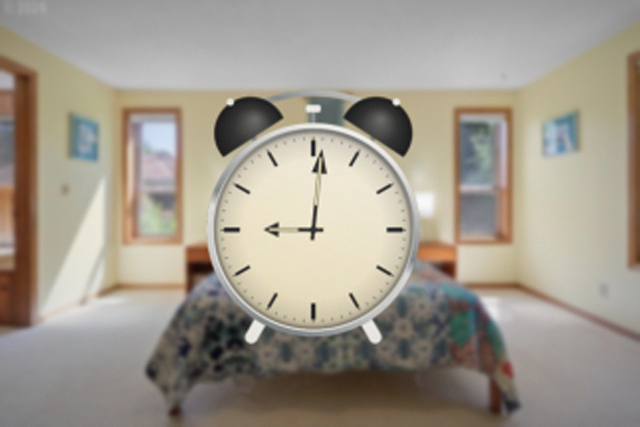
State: 9:01
